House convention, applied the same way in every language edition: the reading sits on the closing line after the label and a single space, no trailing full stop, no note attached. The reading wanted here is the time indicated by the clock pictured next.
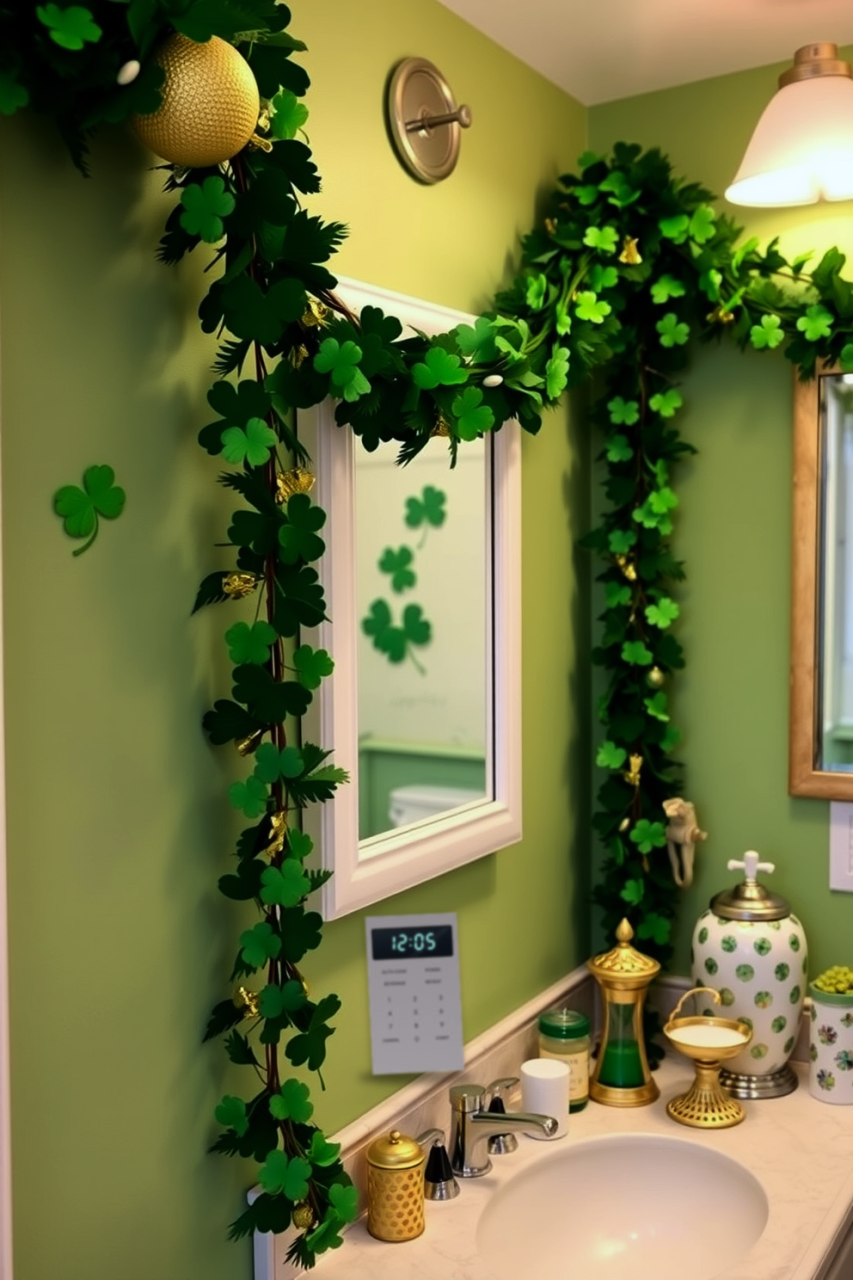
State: 12:05
